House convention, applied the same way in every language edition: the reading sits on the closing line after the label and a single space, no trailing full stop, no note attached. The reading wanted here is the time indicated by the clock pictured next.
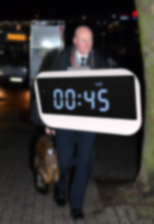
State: 0:45
